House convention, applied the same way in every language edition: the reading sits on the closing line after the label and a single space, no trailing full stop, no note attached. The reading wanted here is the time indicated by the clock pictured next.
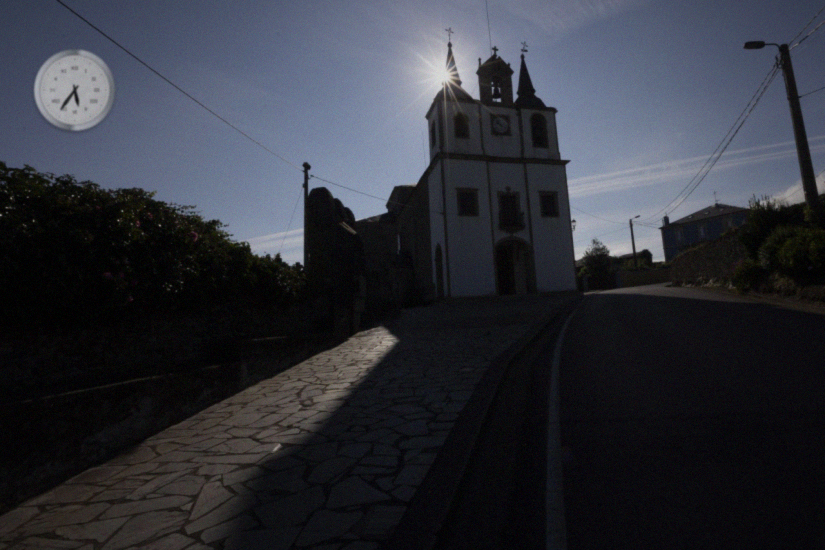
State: 5:36
